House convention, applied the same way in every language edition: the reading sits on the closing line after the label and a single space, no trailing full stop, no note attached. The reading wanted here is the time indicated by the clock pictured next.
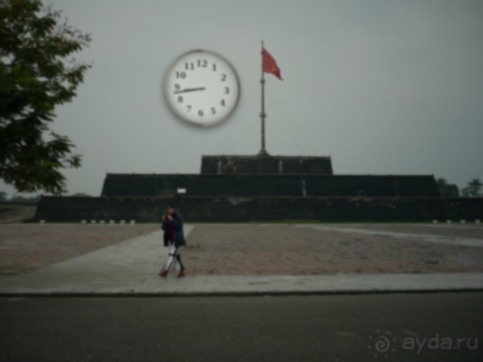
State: 8:43
